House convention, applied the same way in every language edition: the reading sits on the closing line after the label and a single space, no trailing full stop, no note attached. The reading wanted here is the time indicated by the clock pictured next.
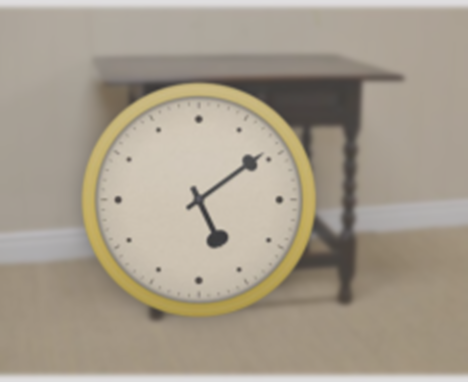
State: 5:09
